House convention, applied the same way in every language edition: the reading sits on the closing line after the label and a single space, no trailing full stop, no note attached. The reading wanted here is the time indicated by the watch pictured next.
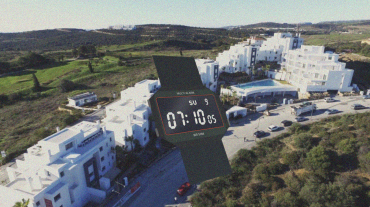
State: 7:10:05
